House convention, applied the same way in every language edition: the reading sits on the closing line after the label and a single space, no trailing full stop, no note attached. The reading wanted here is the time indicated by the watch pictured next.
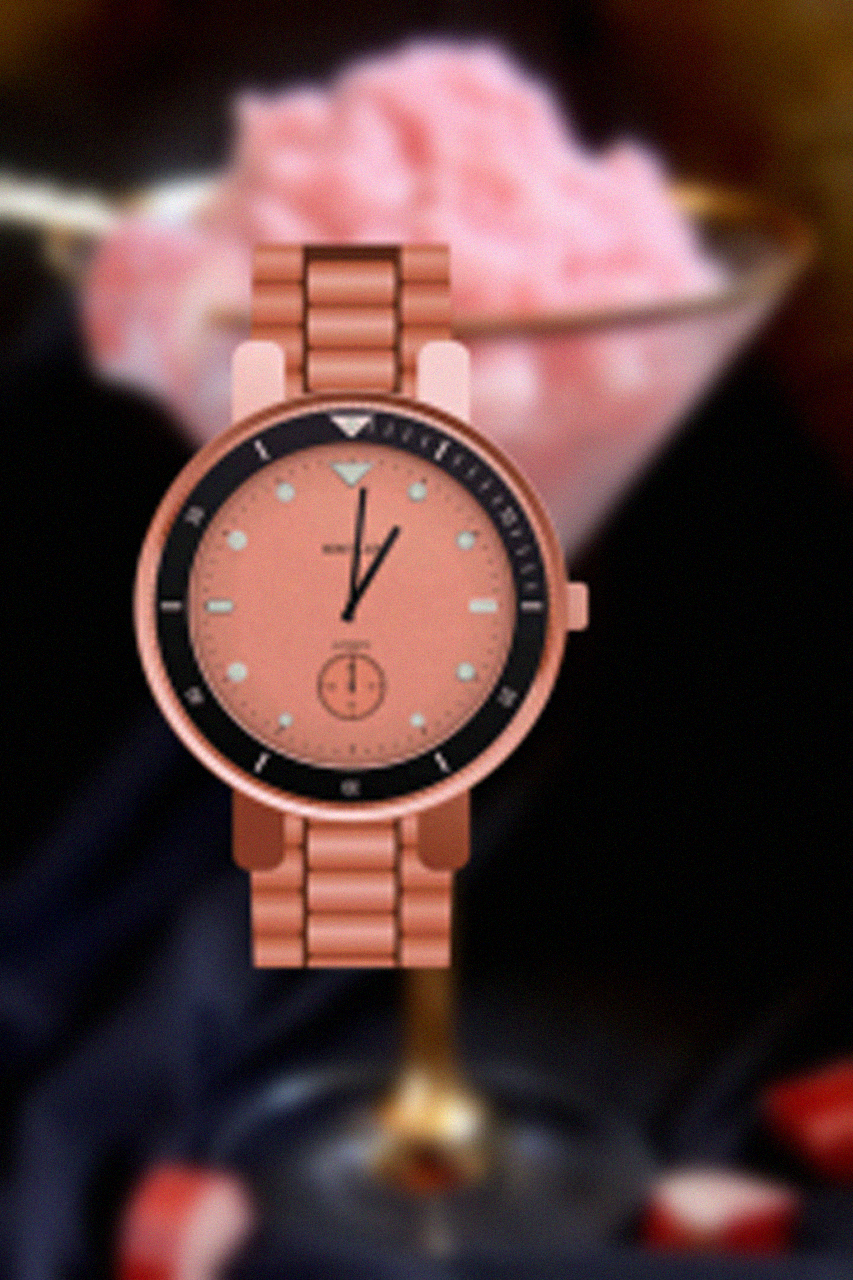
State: 1:01
